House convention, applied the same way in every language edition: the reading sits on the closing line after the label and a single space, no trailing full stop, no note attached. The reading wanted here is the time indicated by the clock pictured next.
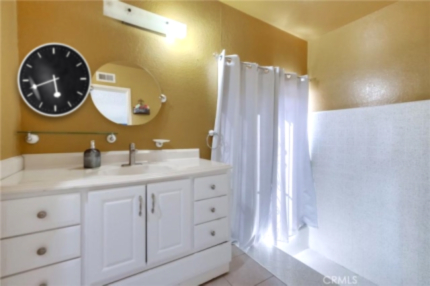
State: 5:42
